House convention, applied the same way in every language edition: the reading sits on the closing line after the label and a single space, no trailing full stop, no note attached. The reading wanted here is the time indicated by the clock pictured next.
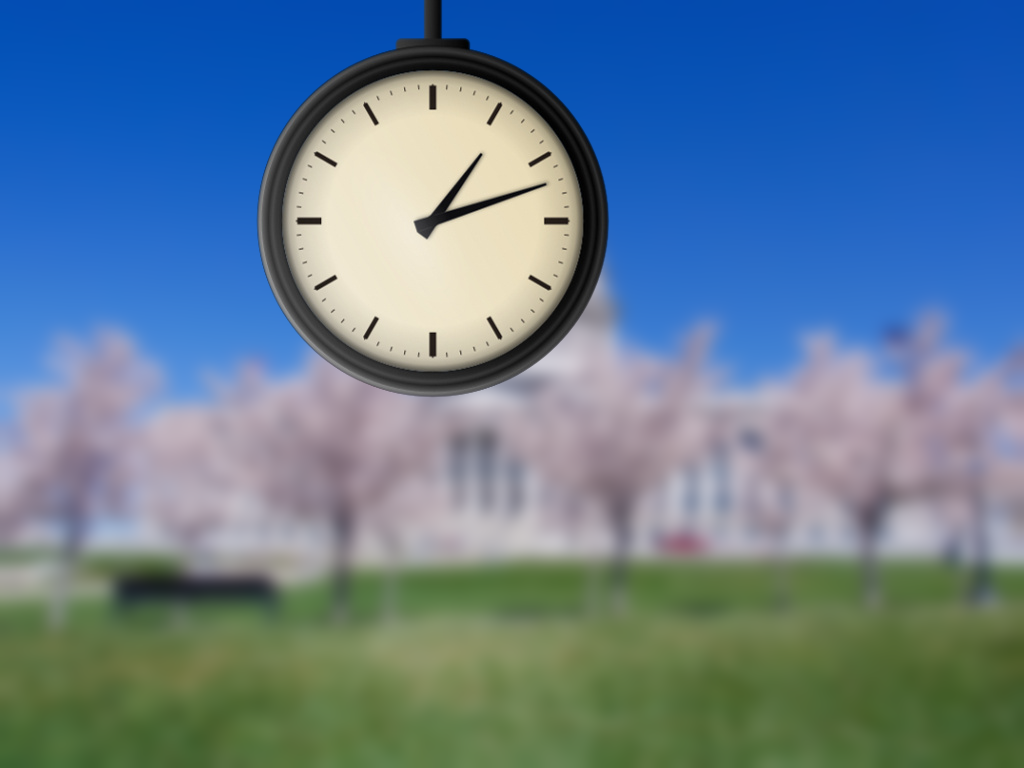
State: 1:12
